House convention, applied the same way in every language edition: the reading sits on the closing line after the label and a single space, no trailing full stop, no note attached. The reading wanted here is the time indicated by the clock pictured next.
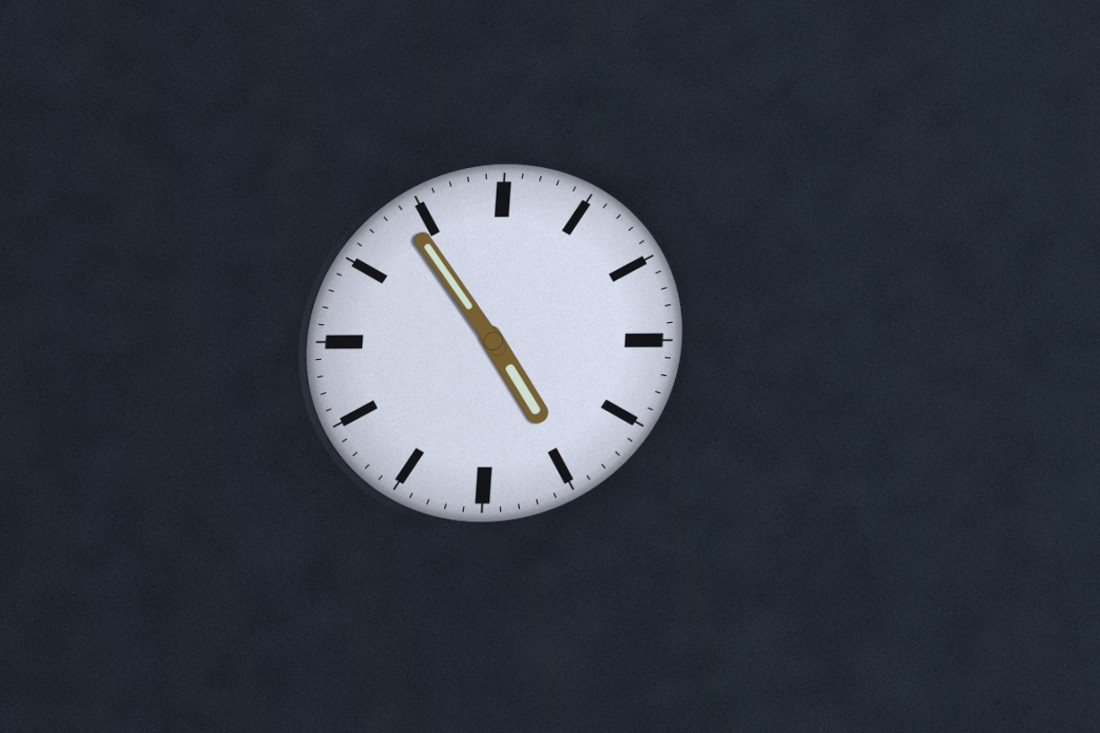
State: 4:54
